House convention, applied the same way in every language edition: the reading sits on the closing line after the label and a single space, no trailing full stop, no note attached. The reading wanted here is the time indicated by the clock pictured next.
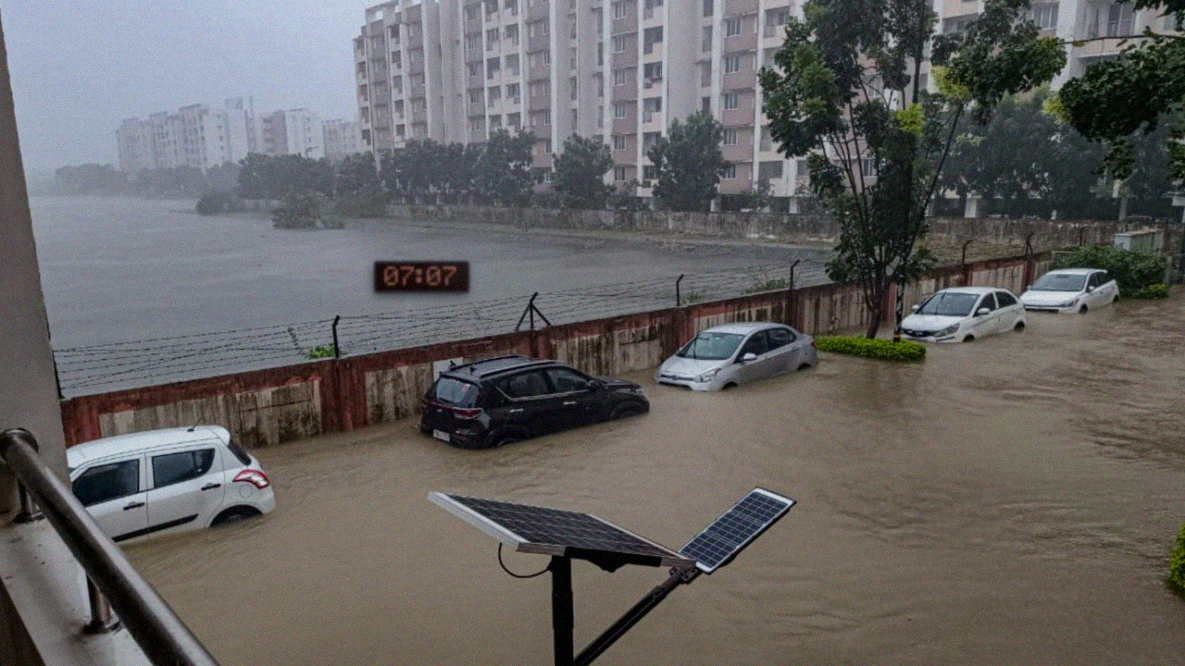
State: 7:07
